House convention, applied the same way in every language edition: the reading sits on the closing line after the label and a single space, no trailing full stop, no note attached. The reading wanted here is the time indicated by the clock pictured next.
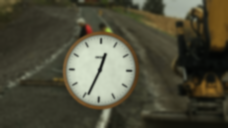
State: 12:34
